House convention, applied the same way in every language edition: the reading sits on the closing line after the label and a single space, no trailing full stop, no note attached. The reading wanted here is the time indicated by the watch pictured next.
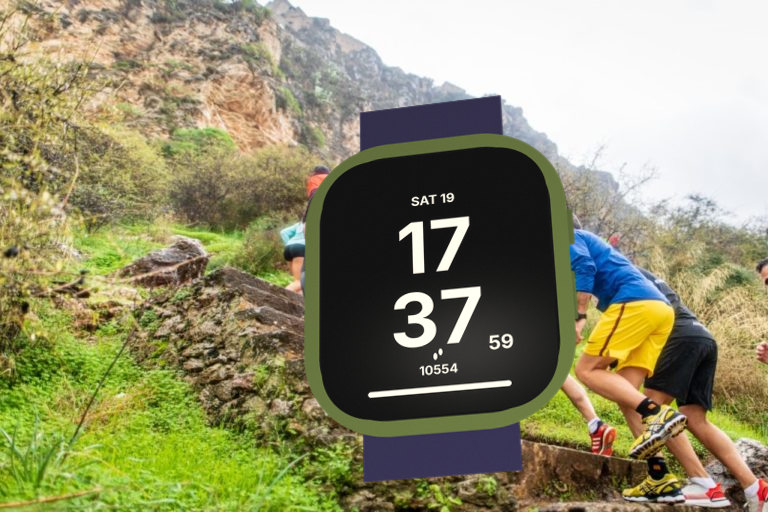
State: 17:37:59
